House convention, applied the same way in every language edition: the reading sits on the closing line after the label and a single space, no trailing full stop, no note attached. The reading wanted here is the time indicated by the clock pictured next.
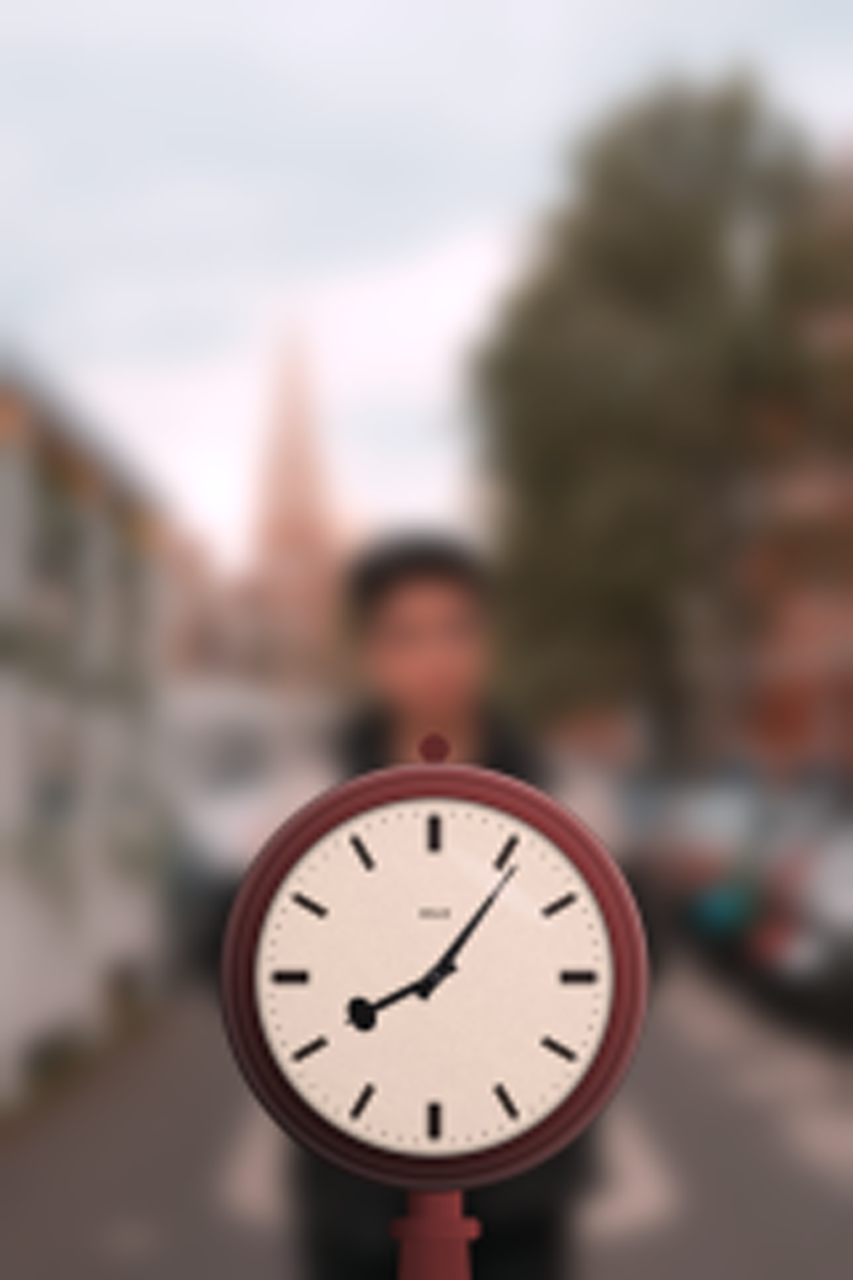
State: 8:06
